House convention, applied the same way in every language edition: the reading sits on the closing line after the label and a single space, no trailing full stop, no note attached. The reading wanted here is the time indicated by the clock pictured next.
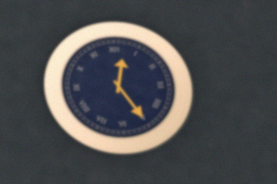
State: 12:25
